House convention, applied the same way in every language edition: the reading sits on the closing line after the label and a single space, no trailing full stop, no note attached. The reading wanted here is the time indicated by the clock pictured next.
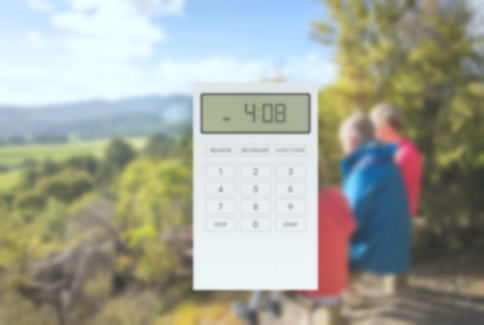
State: 4:08
